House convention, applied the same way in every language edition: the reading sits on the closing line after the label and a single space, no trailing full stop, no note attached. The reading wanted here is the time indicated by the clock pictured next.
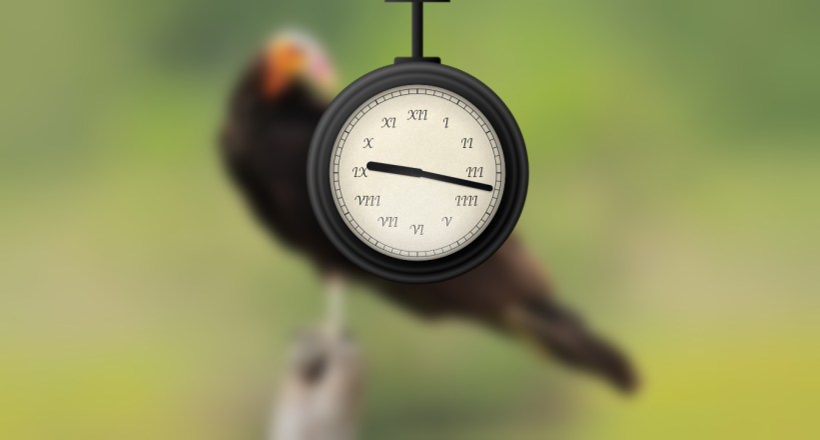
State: 9:17
